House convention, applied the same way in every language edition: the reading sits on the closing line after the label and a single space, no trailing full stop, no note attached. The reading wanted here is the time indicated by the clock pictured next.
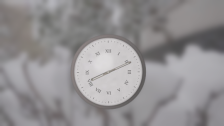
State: 8:11
